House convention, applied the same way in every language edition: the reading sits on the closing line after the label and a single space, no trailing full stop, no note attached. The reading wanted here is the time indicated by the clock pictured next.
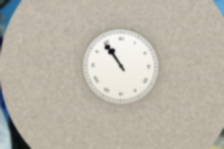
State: 10:54
